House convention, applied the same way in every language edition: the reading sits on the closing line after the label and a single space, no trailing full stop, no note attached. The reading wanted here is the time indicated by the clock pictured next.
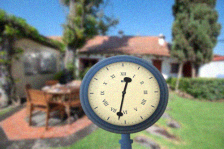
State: 12:32
